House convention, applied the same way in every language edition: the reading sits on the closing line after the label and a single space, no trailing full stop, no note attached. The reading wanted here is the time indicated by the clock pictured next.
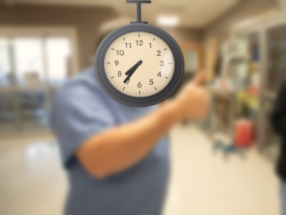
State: 7:36
